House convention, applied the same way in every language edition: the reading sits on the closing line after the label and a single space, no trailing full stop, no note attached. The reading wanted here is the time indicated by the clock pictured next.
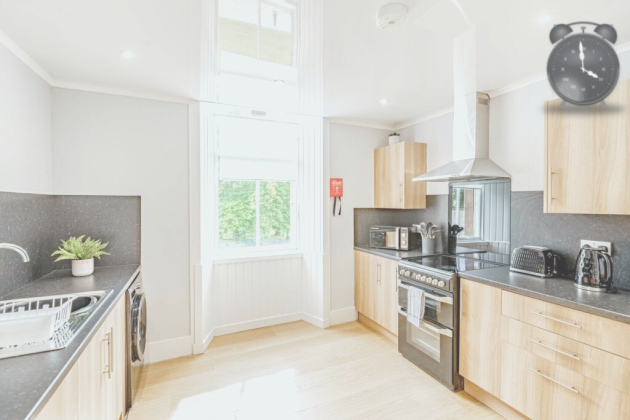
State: 3:59
